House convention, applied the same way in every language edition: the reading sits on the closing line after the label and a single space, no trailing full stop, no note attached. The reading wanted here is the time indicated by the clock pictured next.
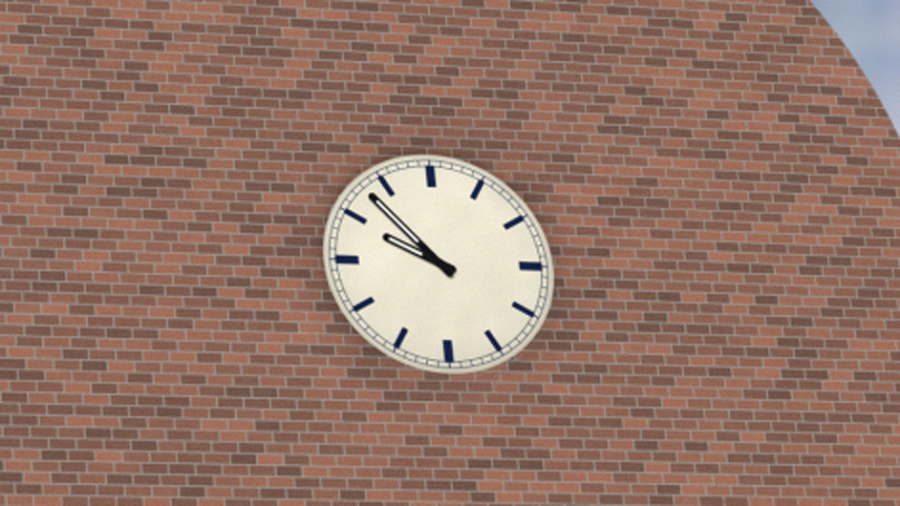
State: 9:53
